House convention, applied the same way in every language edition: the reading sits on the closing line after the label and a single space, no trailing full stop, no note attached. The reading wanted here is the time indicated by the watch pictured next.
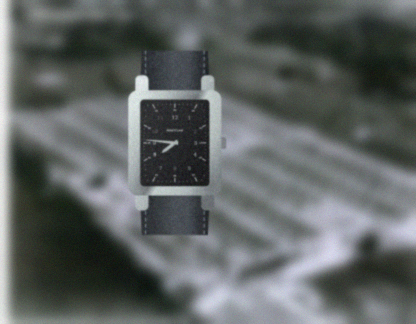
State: 7:46
